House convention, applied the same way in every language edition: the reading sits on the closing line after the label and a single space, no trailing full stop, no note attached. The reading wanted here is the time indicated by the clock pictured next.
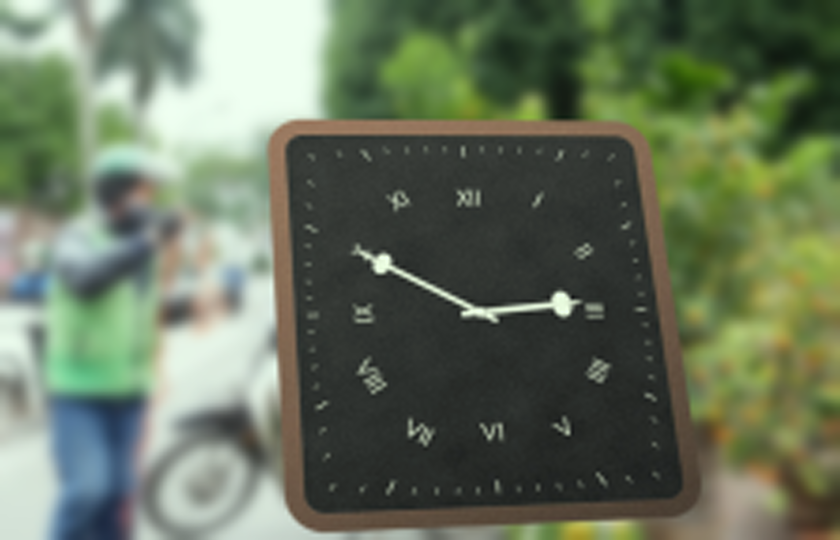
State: 2:50
